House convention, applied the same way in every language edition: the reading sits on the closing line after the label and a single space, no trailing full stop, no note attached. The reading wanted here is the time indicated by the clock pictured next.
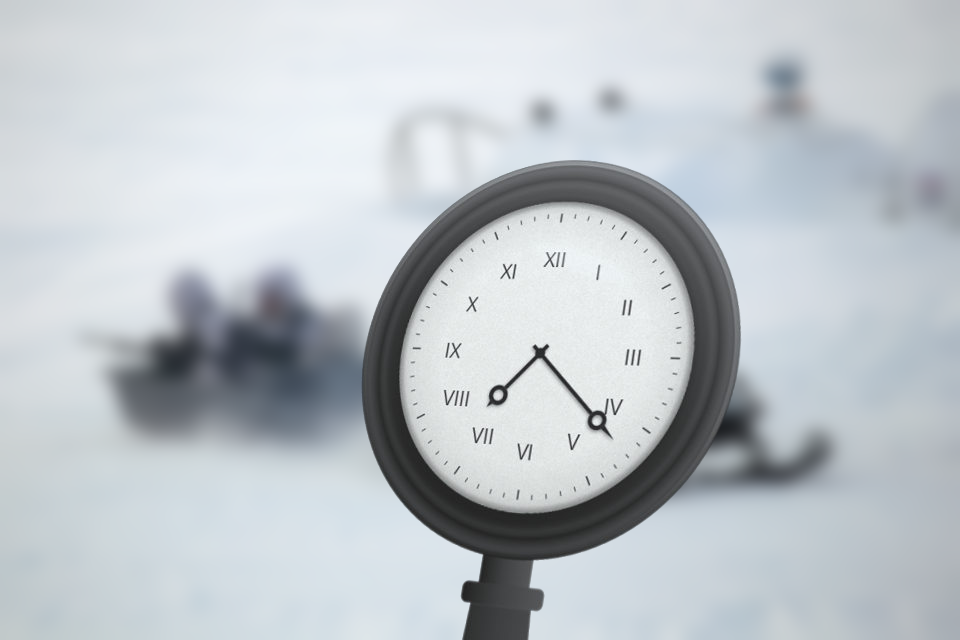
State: 7:22
